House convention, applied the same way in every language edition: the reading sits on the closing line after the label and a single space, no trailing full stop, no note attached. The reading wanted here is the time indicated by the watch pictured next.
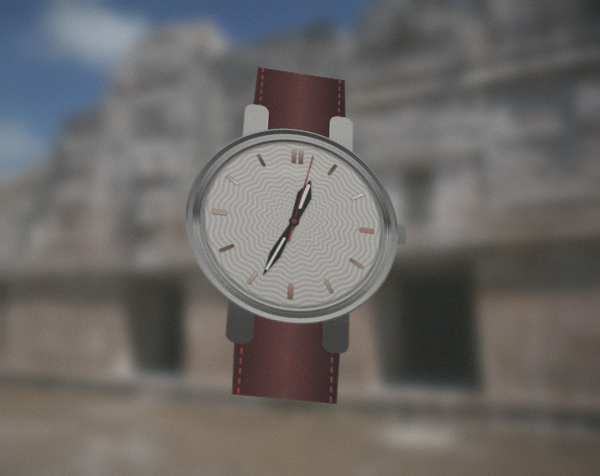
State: 12:34:02
